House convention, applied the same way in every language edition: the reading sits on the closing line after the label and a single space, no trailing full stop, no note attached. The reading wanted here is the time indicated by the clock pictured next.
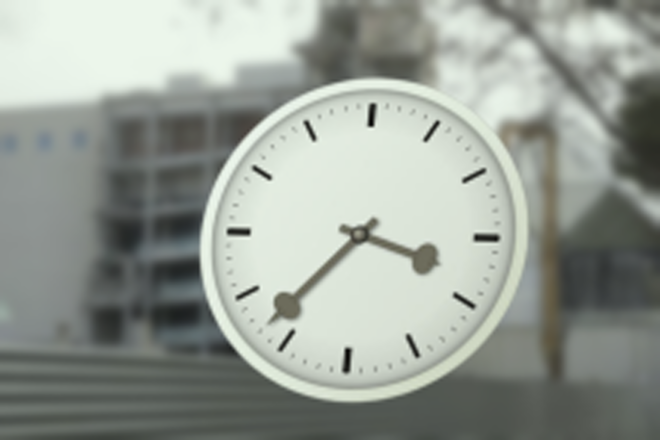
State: 3:37
